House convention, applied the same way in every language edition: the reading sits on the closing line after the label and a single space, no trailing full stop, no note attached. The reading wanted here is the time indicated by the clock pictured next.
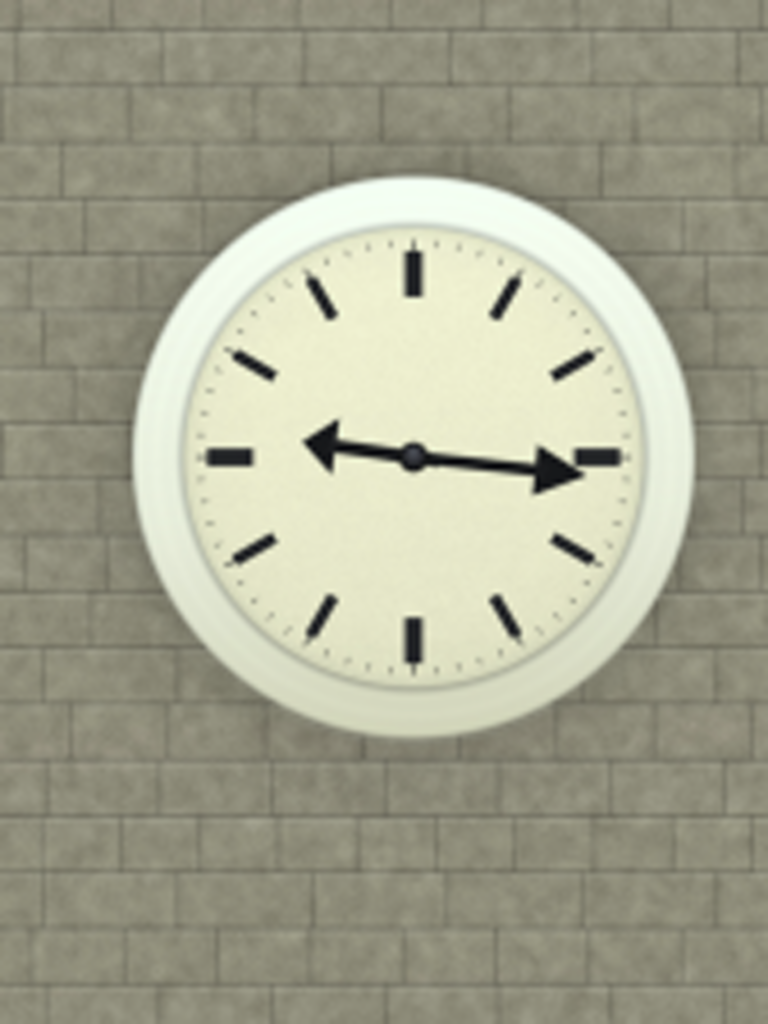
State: 9:16
